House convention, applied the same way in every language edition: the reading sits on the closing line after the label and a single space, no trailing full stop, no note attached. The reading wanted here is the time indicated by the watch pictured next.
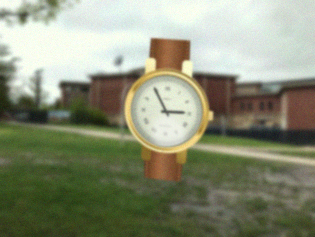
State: 2:55
